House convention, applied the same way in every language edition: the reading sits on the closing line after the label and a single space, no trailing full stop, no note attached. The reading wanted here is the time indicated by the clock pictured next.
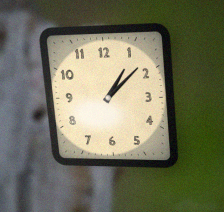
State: 1:08
